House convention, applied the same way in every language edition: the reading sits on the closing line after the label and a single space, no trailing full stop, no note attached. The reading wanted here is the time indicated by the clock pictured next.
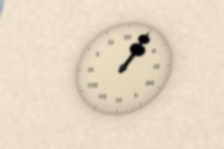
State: 1:05
